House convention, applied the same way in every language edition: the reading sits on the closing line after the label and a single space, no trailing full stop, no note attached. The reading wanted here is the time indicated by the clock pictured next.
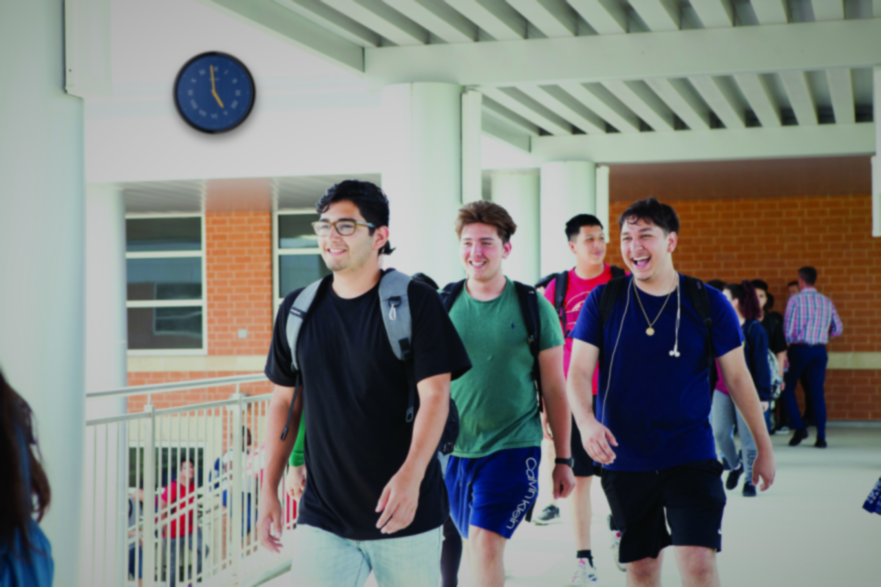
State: 4:59
